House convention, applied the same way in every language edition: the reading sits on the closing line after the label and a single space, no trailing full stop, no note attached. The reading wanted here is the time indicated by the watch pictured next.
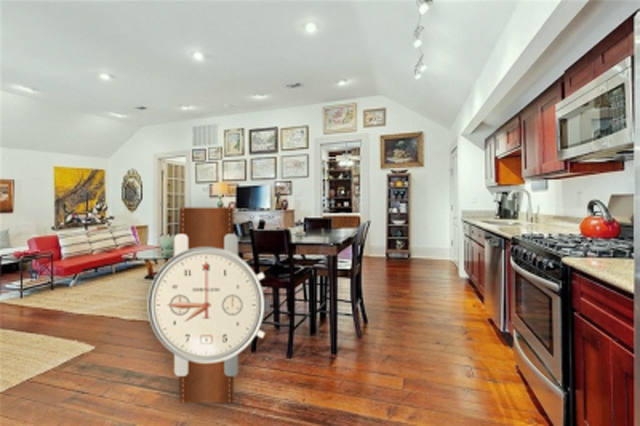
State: 7:45
